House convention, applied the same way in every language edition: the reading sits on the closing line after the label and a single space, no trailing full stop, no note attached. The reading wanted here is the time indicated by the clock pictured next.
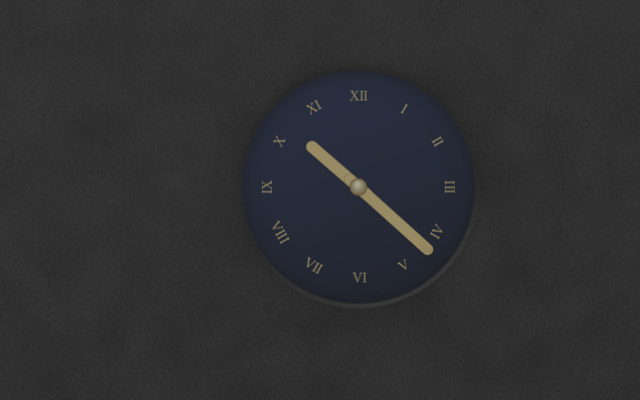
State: 10:22
